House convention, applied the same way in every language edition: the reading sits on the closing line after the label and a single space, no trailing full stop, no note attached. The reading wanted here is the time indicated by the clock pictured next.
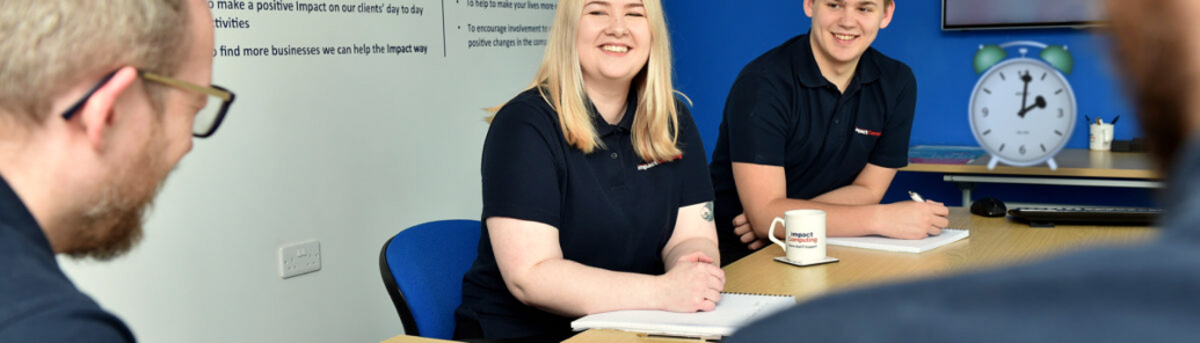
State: 2:01
